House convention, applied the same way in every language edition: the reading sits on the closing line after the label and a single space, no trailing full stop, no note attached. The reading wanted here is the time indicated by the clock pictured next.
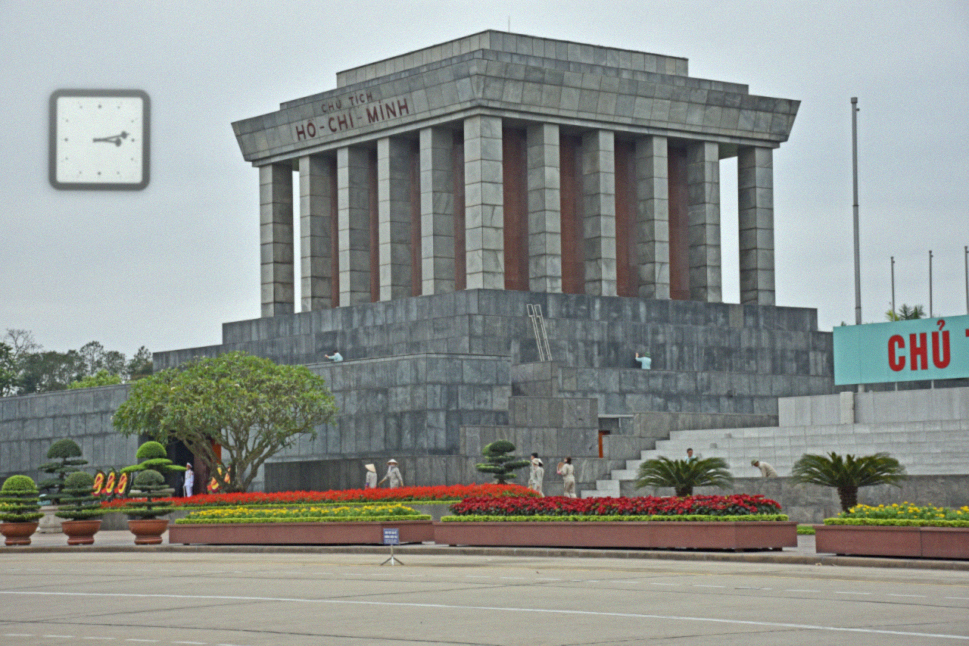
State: 3:13
